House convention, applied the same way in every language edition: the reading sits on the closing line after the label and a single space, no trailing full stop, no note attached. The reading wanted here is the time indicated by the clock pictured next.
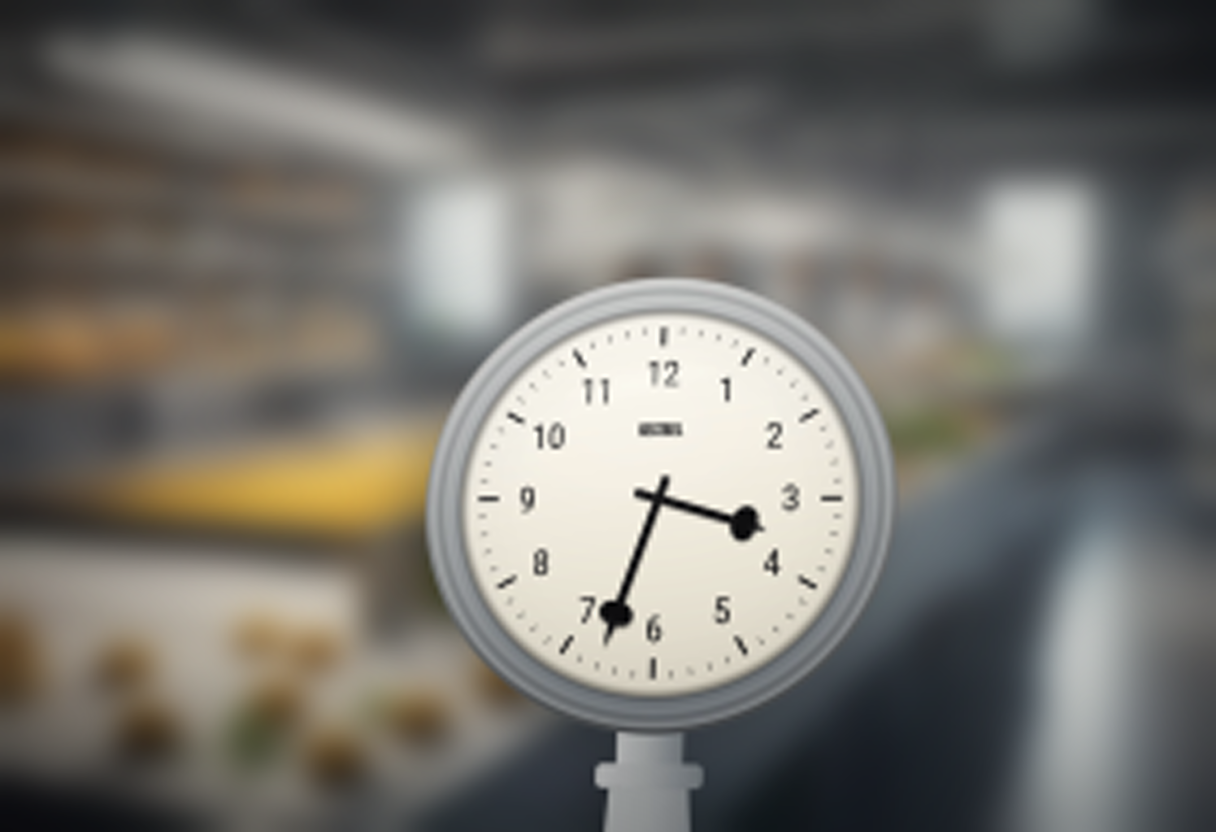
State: 3:33
